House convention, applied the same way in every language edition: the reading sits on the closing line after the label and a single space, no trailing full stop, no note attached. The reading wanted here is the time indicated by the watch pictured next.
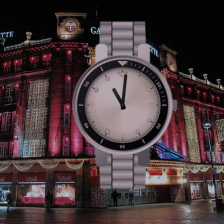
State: 11:01
